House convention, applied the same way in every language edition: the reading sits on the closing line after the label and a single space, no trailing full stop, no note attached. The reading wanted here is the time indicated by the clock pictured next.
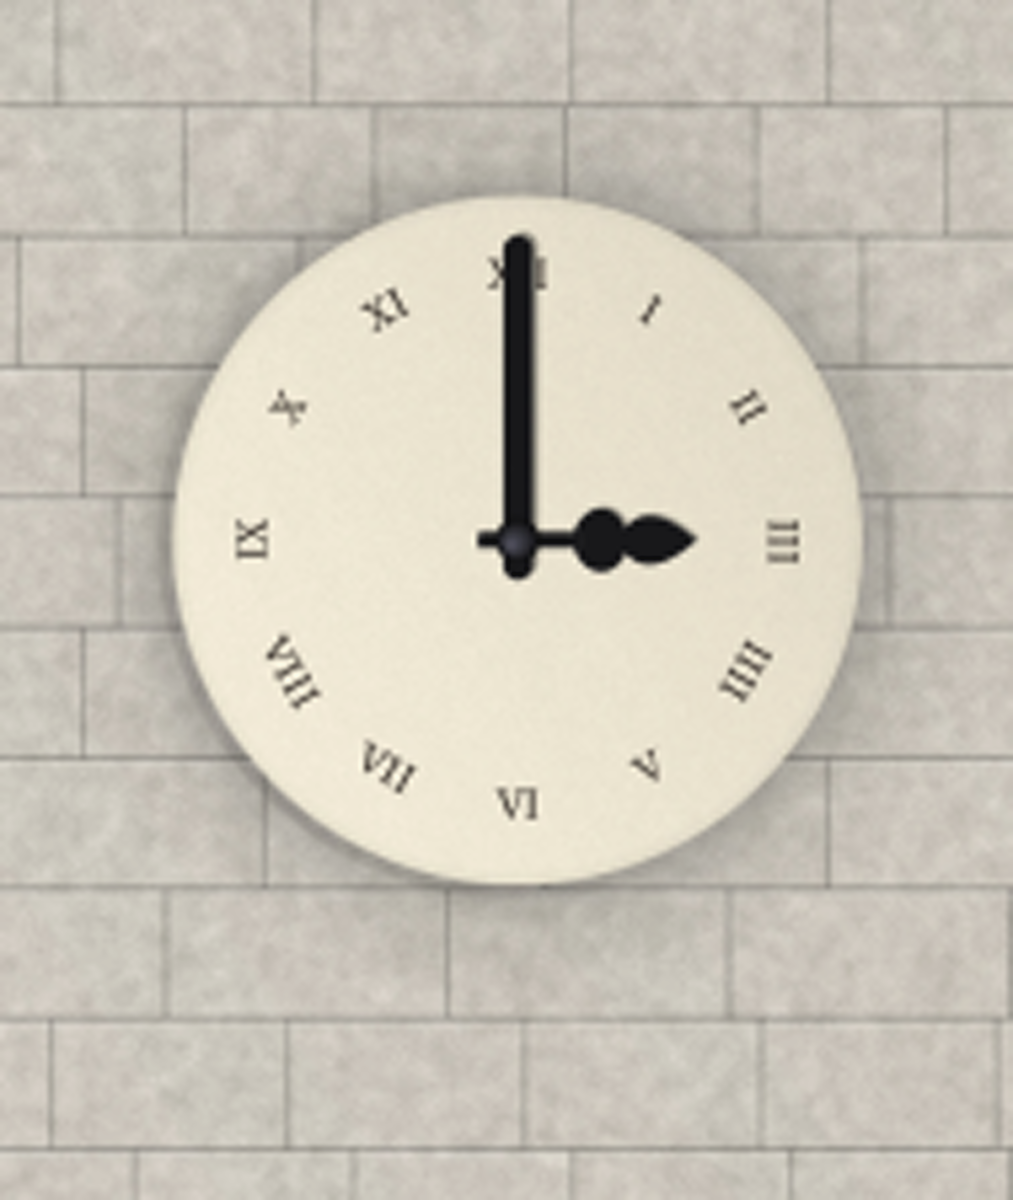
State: 3:00
